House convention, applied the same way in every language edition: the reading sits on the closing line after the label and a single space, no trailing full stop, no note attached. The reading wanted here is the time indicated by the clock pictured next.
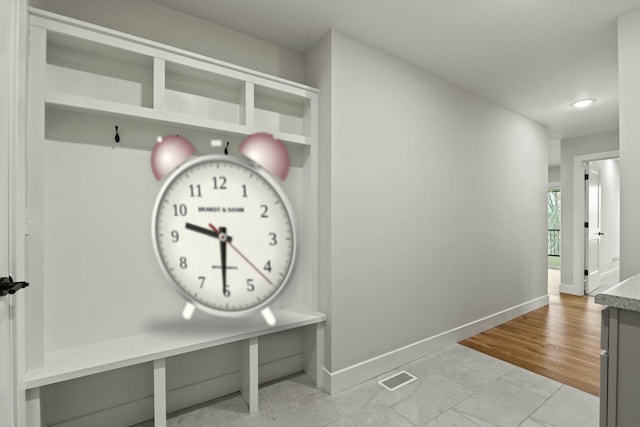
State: 9:30:22
